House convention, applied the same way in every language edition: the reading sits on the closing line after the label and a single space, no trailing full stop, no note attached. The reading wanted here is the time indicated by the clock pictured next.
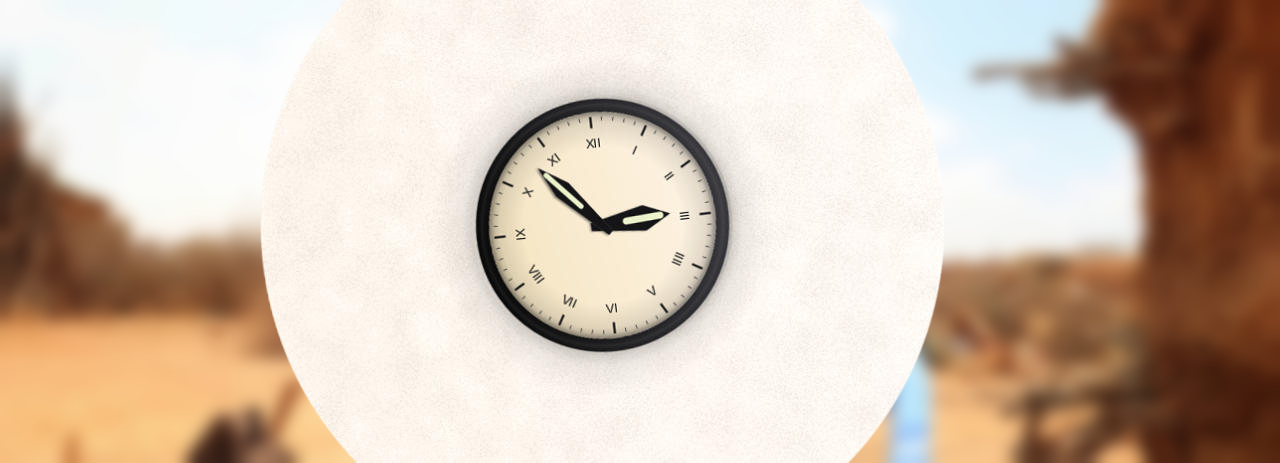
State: 2:53
